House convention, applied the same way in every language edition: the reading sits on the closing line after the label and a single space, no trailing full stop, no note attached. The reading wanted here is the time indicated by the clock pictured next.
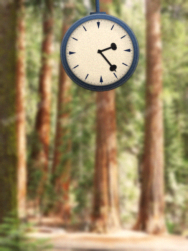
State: 2:24
